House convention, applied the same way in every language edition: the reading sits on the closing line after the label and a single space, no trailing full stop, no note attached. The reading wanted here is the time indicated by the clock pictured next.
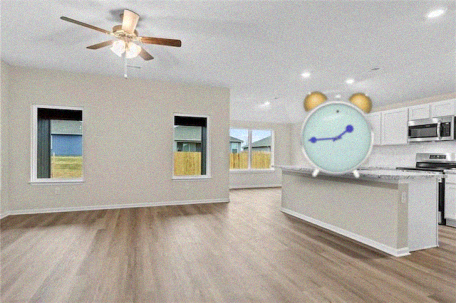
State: 1:44
